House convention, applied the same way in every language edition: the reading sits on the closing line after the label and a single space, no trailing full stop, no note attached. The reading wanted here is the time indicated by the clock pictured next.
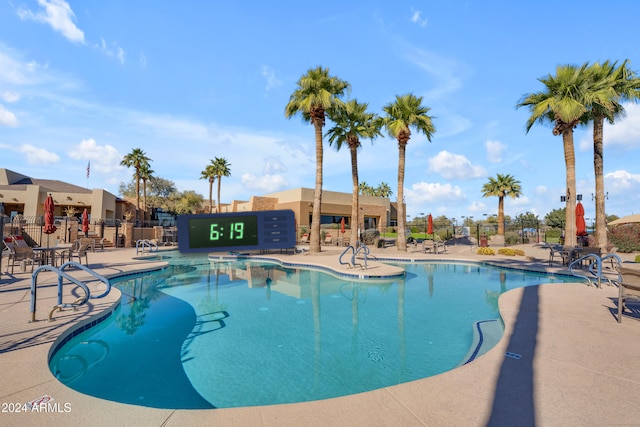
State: 6:19
